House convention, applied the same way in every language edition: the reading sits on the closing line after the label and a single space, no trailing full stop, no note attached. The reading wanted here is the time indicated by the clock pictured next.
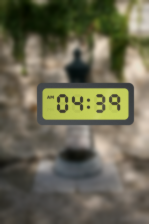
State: 4:39
